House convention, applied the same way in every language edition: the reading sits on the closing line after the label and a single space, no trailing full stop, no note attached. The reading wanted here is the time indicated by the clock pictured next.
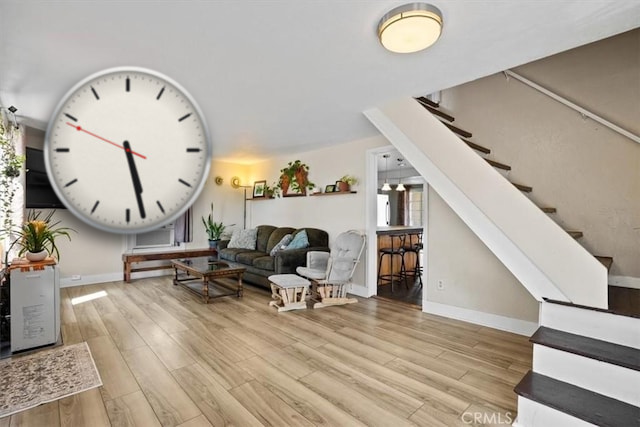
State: 5:27:49
